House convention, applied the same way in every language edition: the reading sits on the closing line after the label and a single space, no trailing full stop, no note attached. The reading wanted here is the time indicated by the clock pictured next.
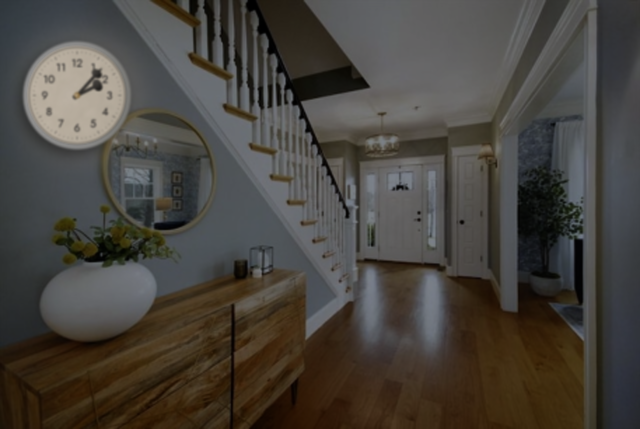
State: 2:07
